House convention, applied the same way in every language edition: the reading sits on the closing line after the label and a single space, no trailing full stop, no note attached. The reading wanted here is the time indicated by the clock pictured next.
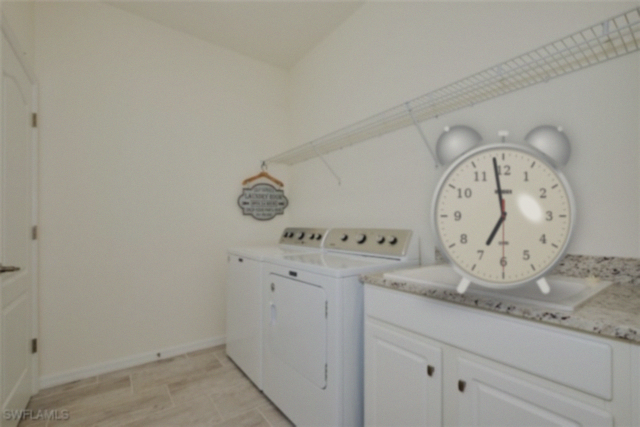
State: 6:58:30
